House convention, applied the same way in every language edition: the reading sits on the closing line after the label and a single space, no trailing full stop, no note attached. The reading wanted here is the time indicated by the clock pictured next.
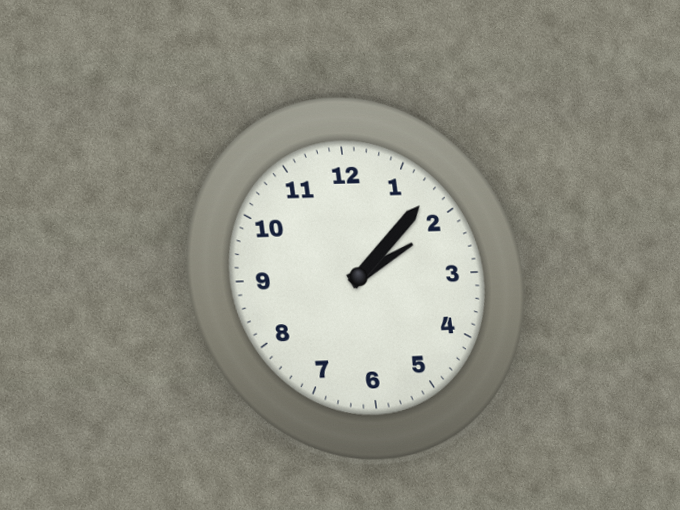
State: 2:08
